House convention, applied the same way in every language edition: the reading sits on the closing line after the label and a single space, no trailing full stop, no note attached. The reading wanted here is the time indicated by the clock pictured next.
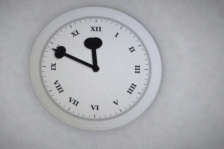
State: 11:49
